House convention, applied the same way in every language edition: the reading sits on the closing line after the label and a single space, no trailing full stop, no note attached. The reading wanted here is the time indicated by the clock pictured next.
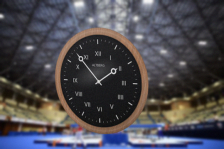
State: 1:53
